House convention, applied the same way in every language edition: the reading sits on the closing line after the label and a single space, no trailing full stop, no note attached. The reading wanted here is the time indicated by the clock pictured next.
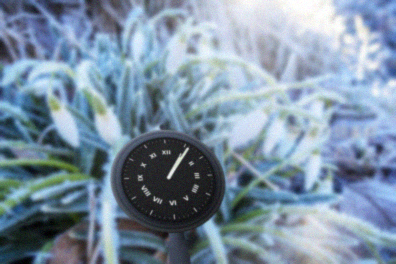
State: 1:06
